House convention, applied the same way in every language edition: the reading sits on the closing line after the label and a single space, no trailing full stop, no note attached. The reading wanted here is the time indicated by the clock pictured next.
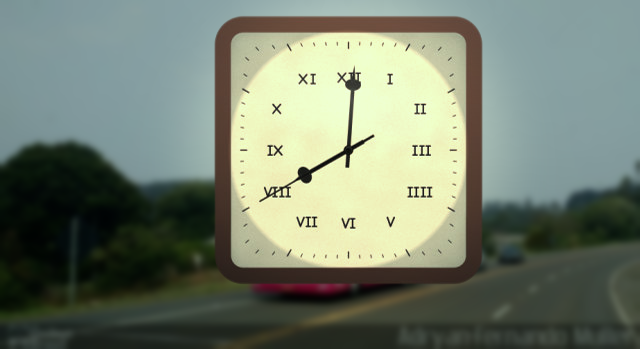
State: 8:00:40
